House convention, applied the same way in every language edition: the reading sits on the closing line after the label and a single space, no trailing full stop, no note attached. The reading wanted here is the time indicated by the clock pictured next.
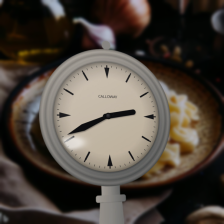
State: 2:41
